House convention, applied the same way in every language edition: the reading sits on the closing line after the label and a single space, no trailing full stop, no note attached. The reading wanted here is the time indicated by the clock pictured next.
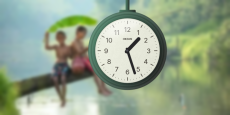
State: 1:27
